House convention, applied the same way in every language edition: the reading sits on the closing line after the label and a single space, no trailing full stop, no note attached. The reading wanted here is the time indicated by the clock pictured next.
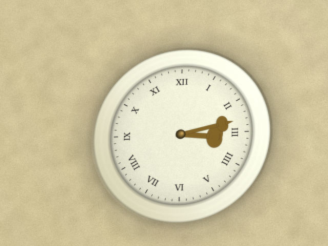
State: 3:13
